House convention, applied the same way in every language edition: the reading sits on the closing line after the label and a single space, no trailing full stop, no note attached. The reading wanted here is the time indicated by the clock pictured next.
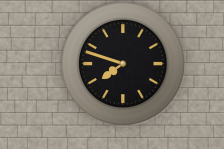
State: 7:48
